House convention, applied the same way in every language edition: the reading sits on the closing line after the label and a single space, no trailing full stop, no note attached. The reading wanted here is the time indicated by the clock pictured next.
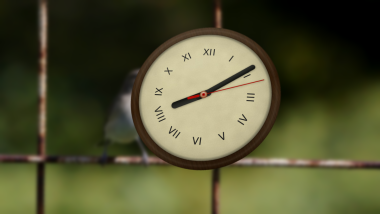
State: 8:09:12
